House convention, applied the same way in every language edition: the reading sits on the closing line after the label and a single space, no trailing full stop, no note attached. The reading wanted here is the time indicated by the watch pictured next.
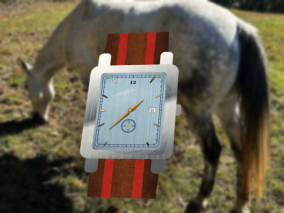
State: 1:37
